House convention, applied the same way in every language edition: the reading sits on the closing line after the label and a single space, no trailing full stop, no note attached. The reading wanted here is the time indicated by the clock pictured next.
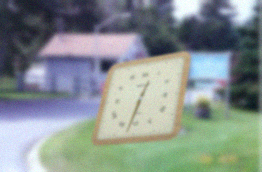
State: 12:32
